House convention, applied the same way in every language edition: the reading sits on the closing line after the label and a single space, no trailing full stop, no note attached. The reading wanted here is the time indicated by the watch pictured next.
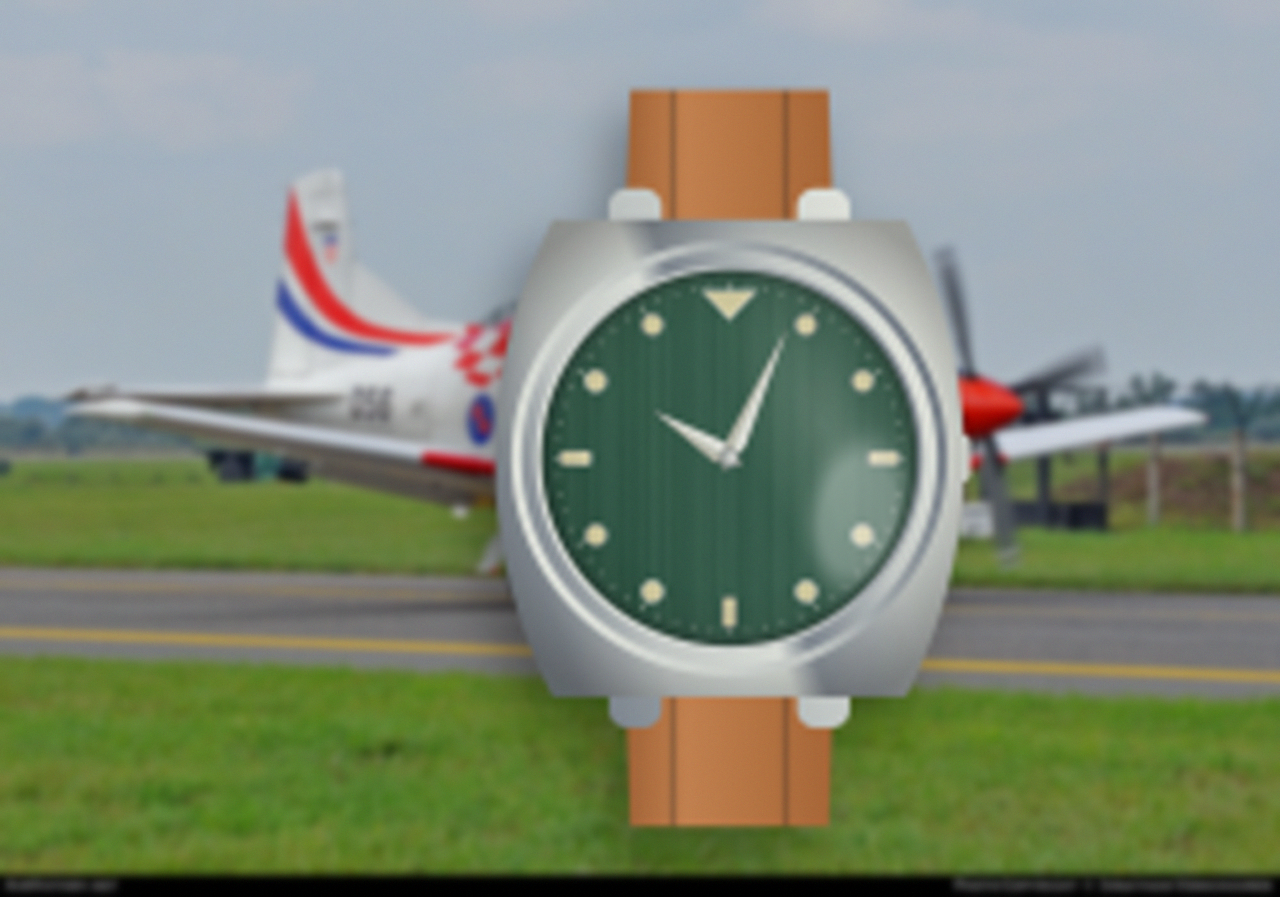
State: 10:04
